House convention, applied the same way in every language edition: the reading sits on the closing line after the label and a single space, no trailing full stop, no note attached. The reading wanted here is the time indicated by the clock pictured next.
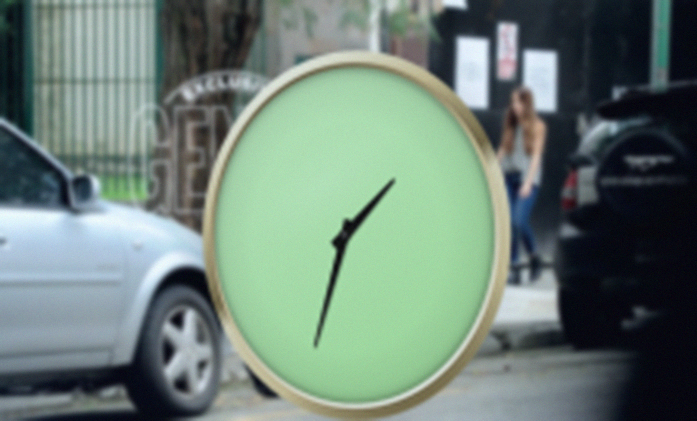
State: 1:33
